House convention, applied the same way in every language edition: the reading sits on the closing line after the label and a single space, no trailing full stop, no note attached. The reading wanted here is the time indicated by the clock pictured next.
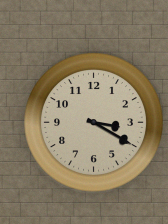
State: 3:20
